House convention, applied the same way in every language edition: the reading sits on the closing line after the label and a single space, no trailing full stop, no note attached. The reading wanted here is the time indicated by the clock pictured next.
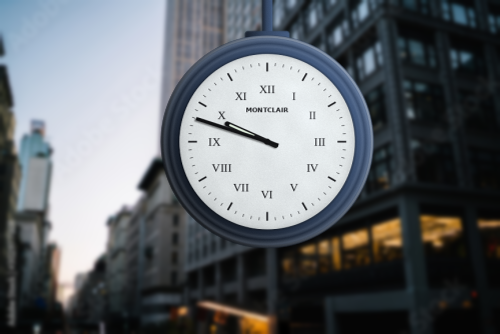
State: 9:48
